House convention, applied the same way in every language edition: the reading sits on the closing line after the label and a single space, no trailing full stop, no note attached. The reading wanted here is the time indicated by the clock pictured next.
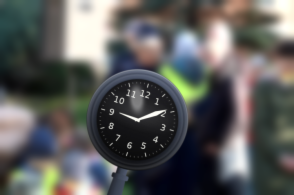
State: 9:09
